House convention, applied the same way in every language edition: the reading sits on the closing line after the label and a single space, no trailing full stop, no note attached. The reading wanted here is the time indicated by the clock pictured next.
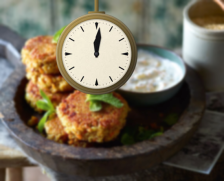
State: 12:01
